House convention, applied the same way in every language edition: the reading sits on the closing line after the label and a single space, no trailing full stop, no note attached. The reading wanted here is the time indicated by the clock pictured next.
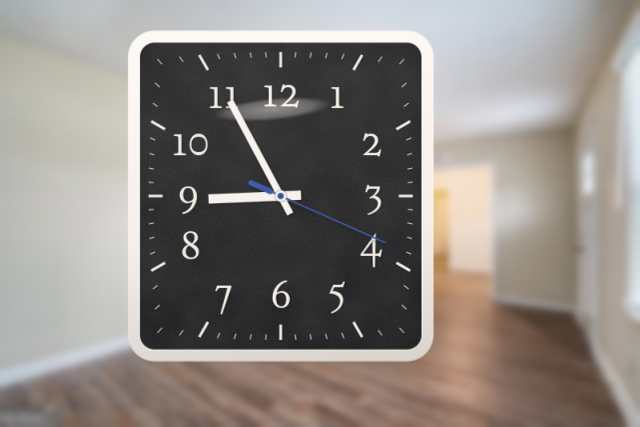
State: 8:55:19
